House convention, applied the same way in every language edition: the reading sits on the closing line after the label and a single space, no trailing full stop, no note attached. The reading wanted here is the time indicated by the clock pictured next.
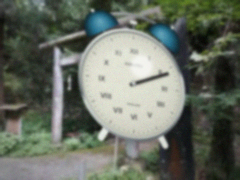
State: 2:11
